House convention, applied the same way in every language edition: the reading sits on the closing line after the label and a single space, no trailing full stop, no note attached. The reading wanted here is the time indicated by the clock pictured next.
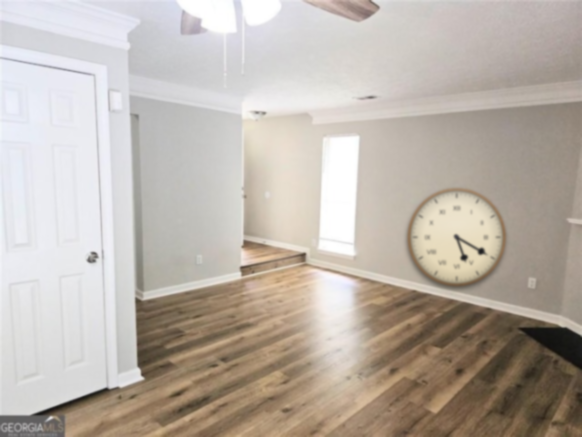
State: 5:20
